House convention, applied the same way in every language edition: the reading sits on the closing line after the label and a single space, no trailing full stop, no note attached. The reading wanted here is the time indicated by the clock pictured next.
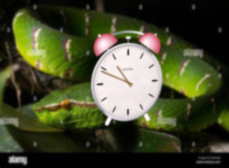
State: 10:49
